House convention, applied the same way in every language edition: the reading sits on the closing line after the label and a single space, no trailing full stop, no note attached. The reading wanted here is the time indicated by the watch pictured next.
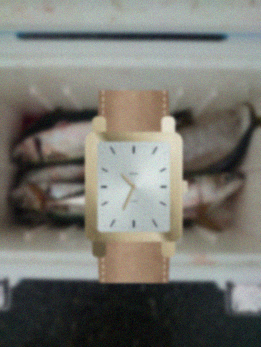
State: 10:34
